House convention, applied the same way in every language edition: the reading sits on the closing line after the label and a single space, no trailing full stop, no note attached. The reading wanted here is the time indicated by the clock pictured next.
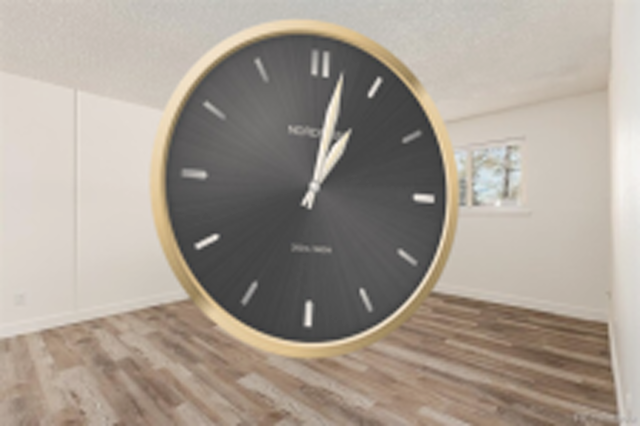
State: 1:02
